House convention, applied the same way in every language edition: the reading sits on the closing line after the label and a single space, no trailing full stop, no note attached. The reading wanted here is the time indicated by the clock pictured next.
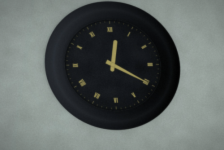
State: 12:20
